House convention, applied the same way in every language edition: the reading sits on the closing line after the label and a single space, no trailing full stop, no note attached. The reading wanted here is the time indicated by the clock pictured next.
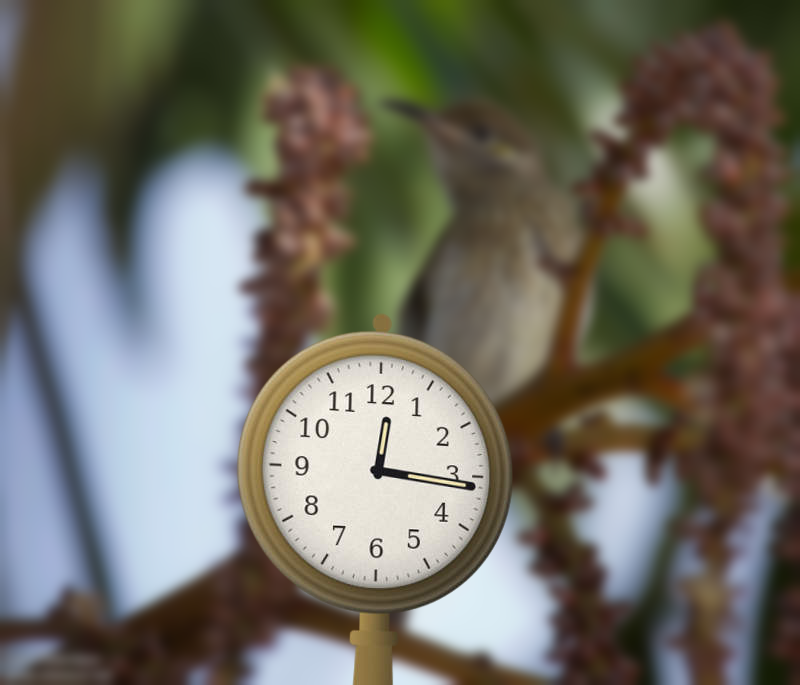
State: 12:16
